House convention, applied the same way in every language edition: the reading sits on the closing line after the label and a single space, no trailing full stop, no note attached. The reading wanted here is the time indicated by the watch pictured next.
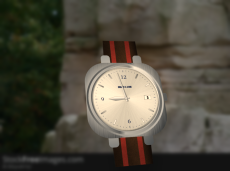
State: 8:58
